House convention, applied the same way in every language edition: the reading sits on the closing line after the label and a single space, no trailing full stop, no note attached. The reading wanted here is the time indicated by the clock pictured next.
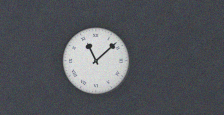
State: 11:08
